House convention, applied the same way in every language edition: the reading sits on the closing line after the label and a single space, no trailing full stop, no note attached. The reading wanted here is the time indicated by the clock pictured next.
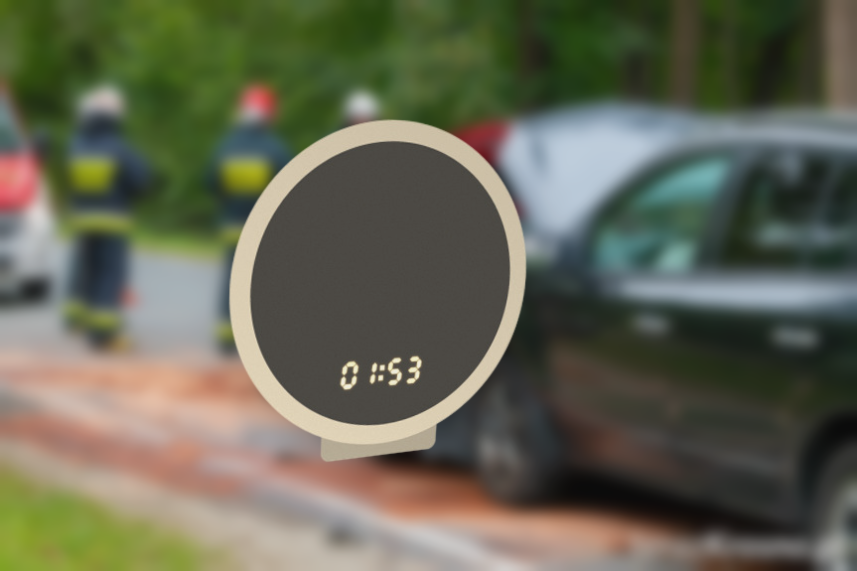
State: 1:53
